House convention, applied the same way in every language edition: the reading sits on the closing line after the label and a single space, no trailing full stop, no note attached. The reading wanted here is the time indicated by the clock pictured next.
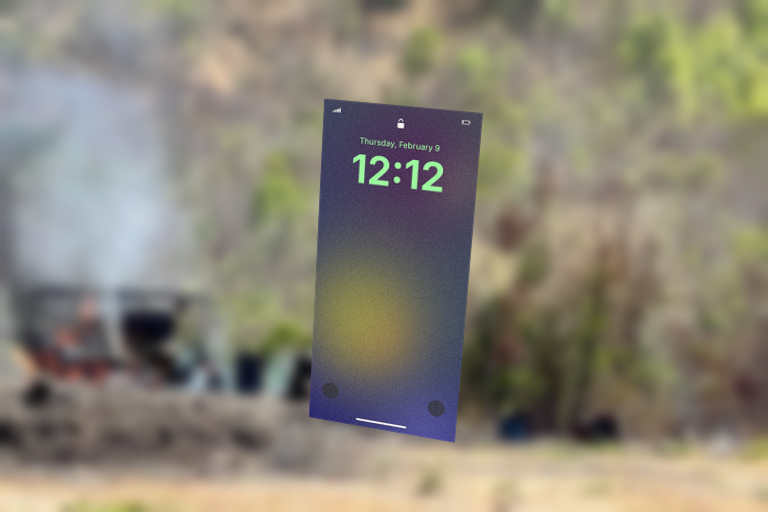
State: 12:12
